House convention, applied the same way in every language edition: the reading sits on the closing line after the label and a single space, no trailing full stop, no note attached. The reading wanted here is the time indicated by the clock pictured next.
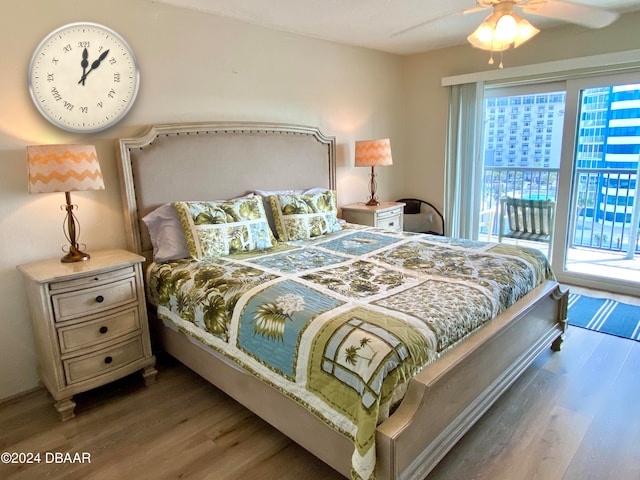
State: 12:07
